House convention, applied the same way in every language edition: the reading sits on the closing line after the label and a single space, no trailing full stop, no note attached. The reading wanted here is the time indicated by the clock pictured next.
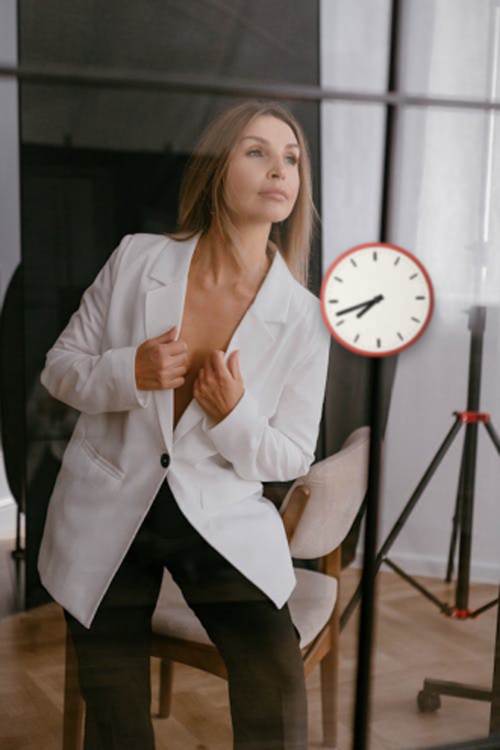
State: 7:42
